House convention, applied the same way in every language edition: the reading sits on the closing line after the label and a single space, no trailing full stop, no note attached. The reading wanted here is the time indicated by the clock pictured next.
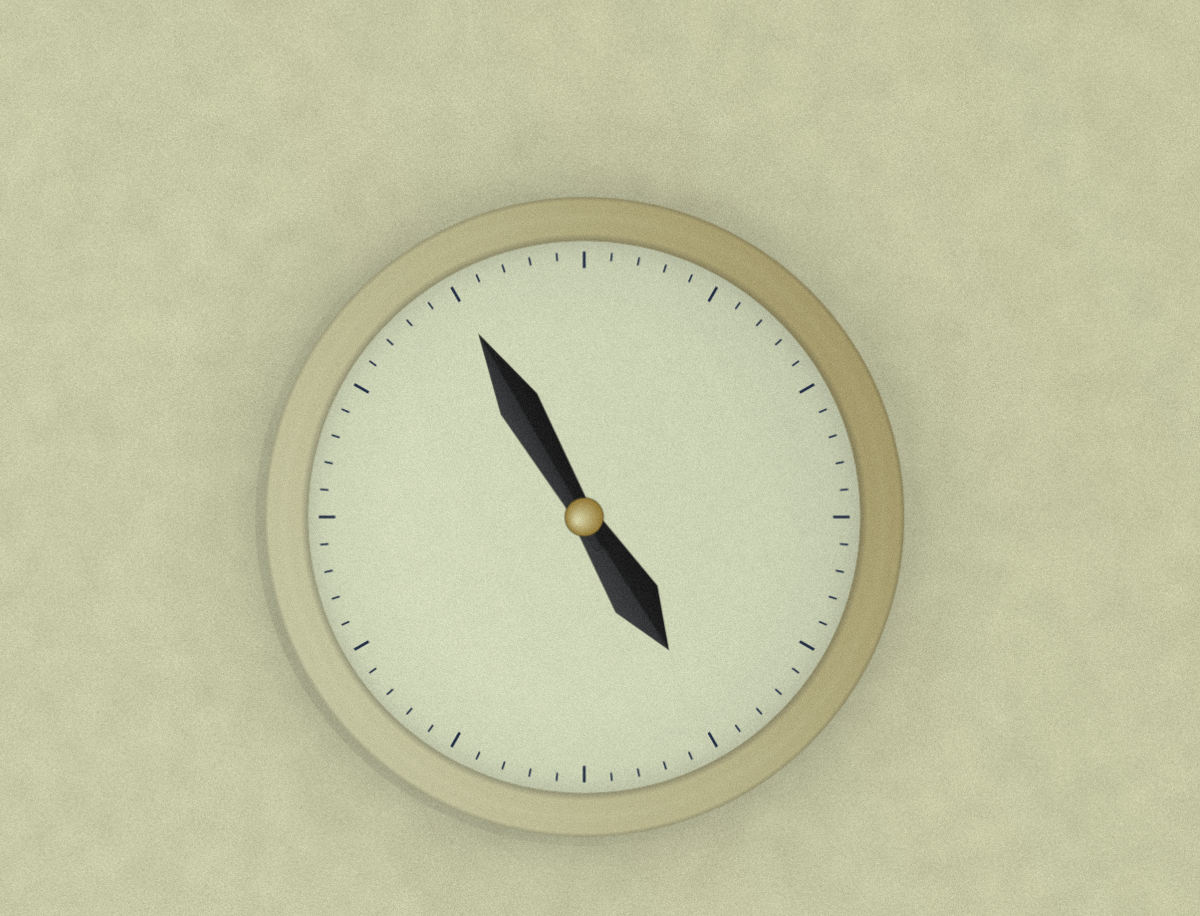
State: 4:55
